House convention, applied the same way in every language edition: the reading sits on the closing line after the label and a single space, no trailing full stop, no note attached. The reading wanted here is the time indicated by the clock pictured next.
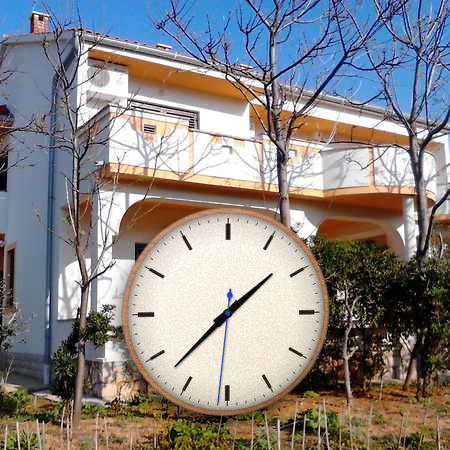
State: 1:37:31
